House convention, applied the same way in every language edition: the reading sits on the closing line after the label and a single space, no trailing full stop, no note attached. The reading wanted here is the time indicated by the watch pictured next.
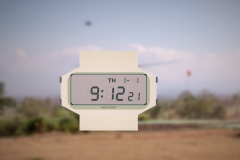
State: 9:12:21
